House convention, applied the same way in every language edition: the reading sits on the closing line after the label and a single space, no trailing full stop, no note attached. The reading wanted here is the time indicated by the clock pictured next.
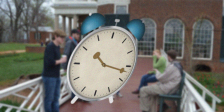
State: 10:17
